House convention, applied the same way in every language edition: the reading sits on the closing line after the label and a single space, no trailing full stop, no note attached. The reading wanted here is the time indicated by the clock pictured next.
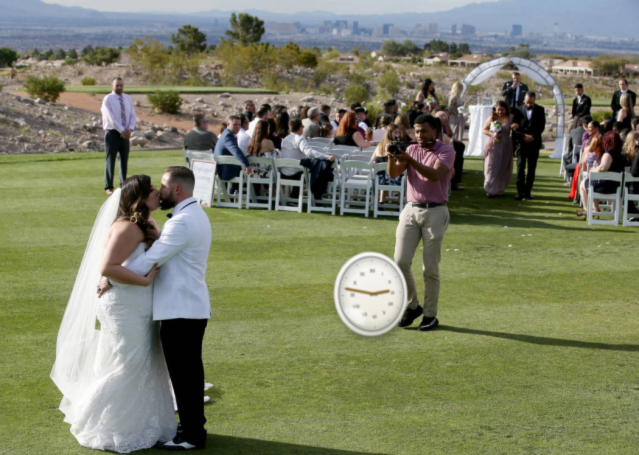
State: 2:47
